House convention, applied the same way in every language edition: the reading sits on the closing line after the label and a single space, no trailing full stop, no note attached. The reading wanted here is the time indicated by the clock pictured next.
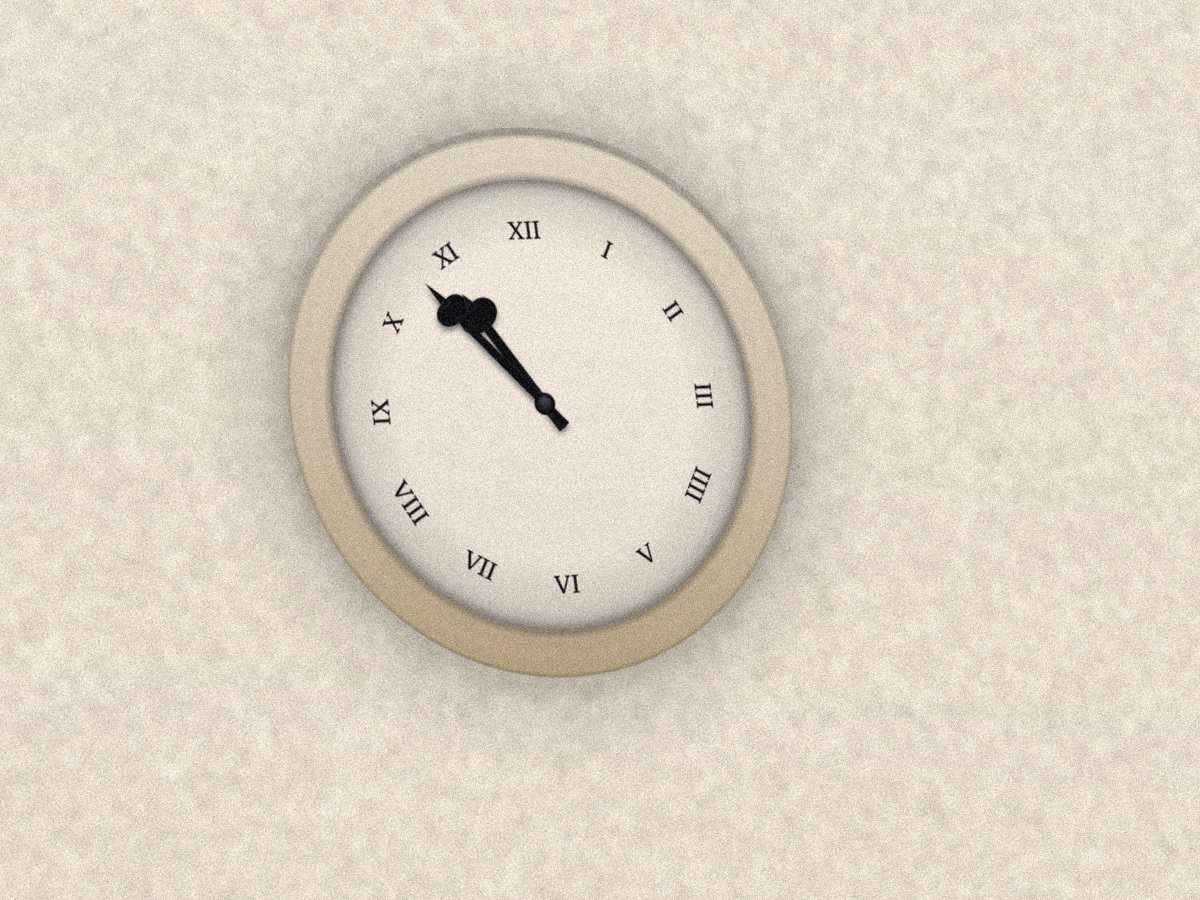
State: 10:53
